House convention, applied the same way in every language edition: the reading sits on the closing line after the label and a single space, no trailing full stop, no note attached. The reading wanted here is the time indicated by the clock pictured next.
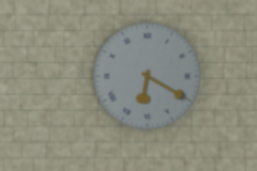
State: 6:20
